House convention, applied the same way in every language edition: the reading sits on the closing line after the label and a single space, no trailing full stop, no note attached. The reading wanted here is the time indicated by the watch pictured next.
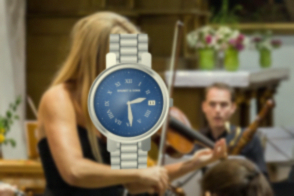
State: 2:29
